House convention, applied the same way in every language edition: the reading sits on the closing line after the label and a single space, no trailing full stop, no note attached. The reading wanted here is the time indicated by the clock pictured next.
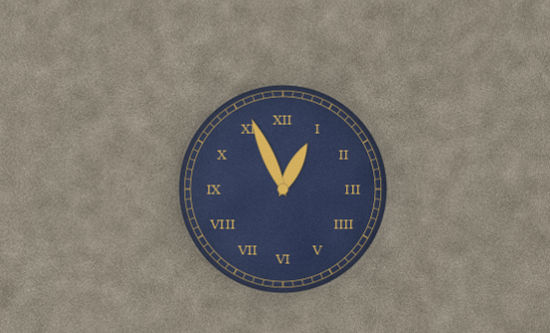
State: 12:56
